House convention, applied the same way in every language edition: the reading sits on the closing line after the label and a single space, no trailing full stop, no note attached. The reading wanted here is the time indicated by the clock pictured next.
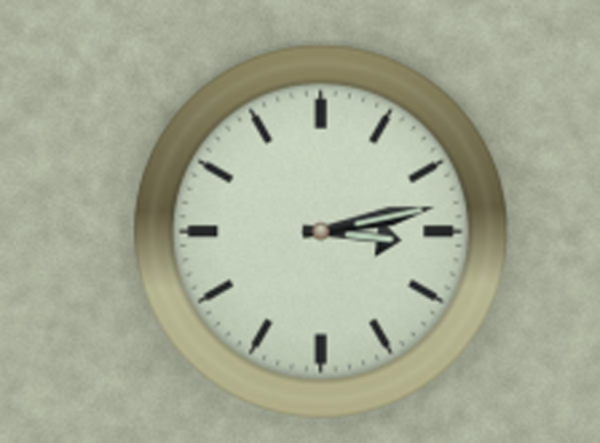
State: 3:13
